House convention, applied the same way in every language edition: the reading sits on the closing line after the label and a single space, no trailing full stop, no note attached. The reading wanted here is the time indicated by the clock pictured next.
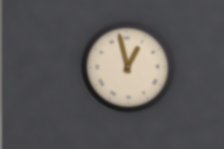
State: 12:58
